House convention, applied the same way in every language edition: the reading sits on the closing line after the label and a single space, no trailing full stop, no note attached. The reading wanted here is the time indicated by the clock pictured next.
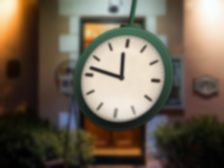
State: 11:47
